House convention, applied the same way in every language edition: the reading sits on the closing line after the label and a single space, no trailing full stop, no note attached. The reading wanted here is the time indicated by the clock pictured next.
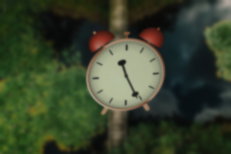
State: 11:26
